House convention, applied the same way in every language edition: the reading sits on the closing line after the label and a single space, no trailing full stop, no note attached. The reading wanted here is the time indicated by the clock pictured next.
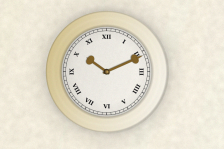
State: 10:11
